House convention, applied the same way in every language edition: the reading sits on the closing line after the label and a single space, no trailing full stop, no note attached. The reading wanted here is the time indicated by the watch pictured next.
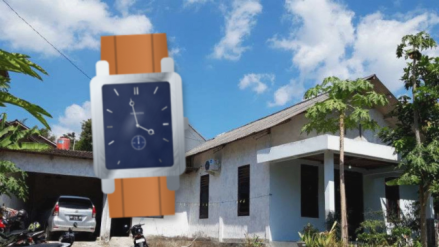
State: 3:58
